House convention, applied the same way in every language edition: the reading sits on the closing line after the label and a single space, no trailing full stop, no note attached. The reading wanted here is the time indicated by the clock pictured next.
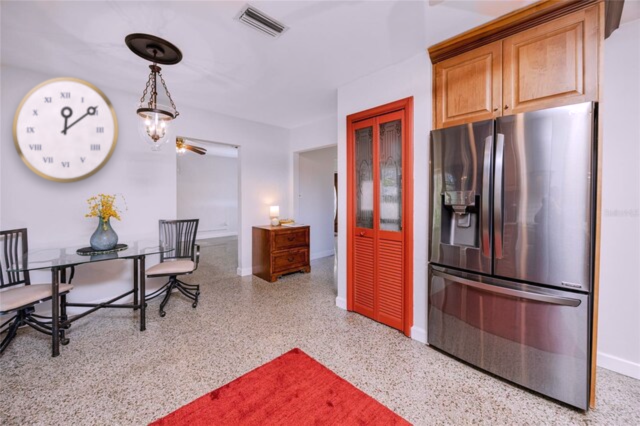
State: 12:09
